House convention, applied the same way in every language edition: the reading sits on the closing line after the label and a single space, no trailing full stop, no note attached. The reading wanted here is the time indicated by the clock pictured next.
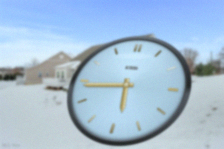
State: 5:44
